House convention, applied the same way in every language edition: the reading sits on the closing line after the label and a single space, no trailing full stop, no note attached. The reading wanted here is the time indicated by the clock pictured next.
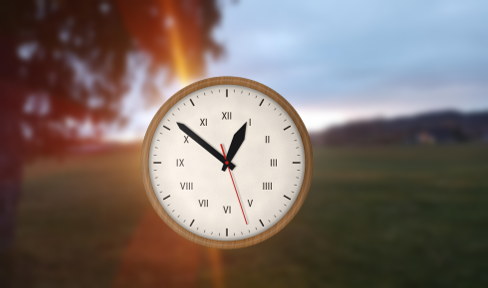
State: 12:51:27
